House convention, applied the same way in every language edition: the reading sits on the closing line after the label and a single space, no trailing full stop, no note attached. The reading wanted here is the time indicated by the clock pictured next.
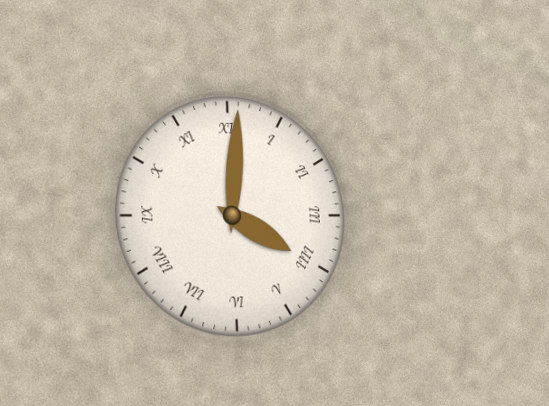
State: 4:01
